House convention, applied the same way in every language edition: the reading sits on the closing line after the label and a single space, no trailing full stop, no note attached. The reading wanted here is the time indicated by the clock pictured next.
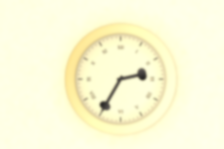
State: 2:35
